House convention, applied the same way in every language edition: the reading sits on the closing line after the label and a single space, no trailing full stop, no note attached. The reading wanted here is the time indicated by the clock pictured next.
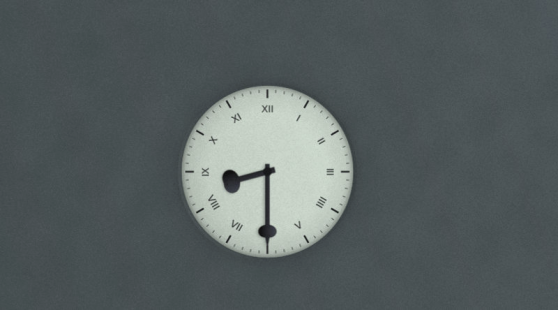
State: 8:30
